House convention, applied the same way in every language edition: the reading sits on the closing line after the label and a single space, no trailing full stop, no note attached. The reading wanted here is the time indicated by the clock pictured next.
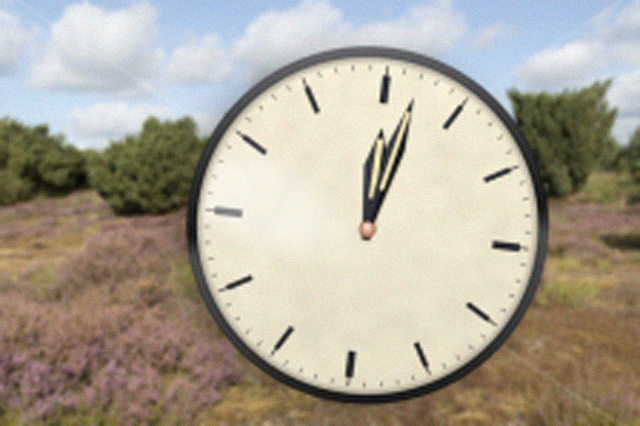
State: 12:02
